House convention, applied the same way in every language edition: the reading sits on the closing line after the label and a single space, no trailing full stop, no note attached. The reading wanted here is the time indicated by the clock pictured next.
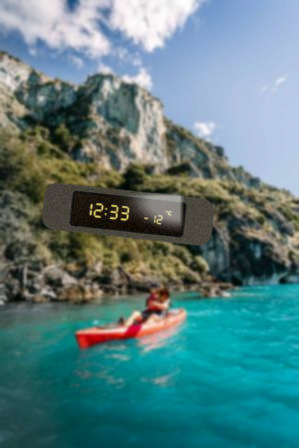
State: 12:33
